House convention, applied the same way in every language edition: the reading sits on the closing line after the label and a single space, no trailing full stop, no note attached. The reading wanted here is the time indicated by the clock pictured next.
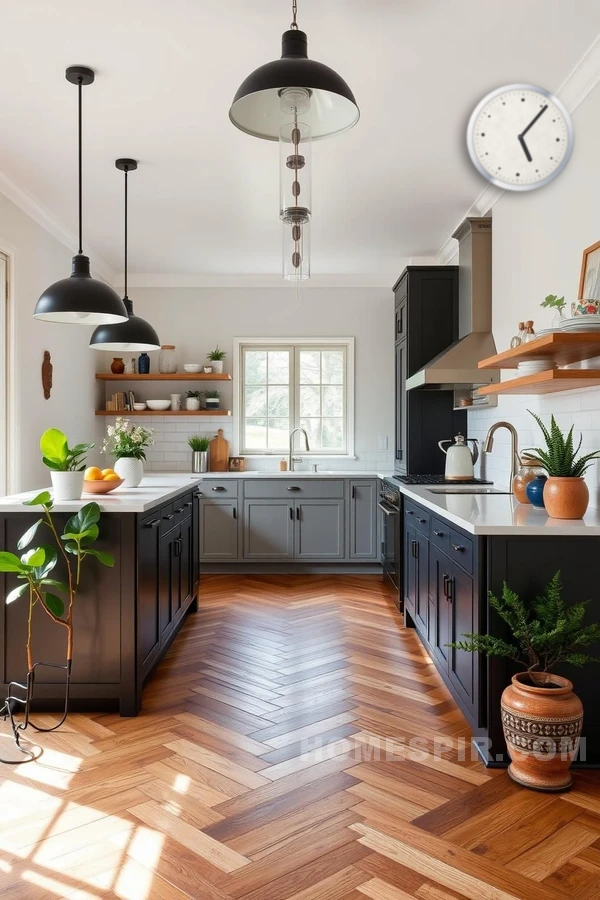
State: 5:06
